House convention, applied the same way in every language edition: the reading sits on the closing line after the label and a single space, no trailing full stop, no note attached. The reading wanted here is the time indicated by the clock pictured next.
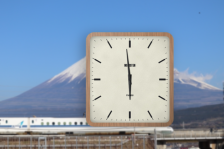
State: 5:59
